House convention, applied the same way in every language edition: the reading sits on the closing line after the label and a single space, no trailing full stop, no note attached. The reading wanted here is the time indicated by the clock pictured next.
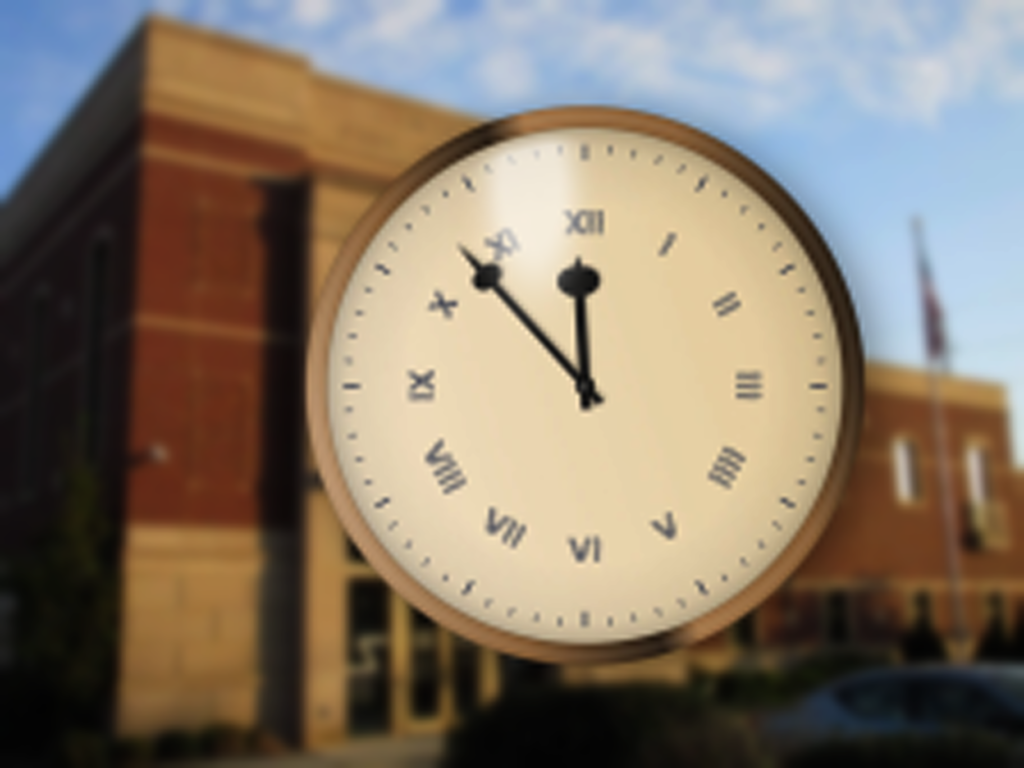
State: 11:53
